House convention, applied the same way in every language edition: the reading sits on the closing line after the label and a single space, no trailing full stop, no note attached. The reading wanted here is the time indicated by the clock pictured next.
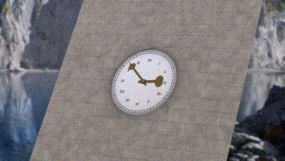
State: 2:52
